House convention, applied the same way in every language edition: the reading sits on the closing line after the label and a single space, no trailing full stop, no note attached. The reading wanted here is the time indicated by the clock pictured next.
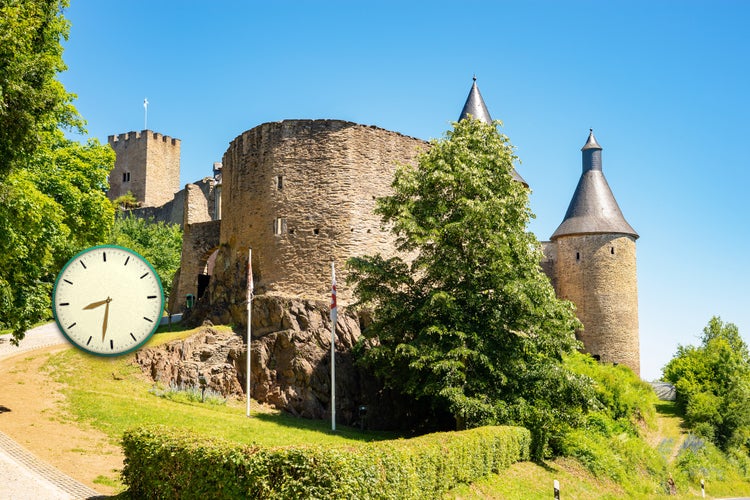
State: 8:32
